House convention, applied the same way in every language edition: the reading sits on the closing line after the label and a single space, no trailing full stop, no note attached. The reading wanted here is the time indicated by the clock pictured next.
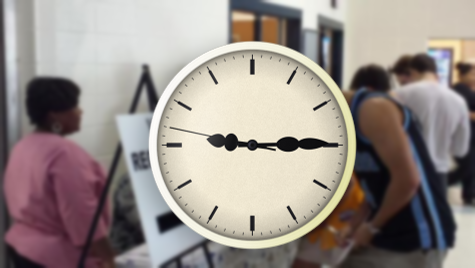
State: 9:14:47
